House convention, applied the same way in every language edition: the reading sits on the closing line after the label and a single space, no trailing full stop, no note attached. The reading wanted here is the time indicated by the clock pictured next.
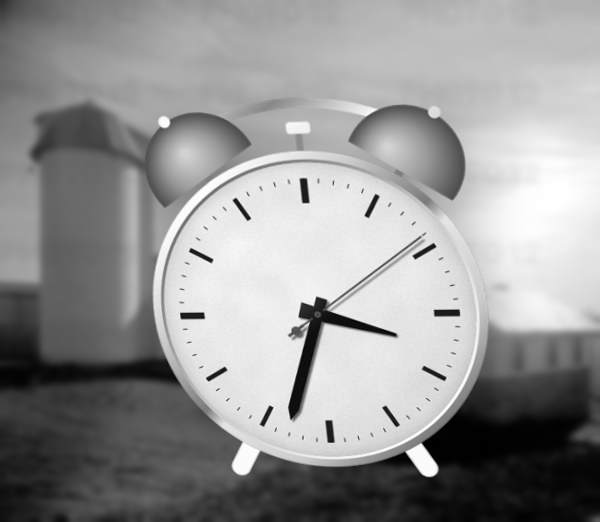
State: 3:33:09
